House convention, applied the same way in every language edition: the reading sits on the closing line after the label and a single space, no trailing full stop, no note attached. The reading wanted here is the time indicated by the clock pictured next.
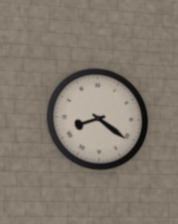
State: 8:21
